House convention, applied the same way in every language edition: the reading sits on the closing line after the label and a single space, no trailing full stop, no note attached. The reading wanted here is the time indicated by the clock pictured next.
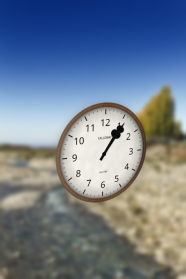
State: 1:06
